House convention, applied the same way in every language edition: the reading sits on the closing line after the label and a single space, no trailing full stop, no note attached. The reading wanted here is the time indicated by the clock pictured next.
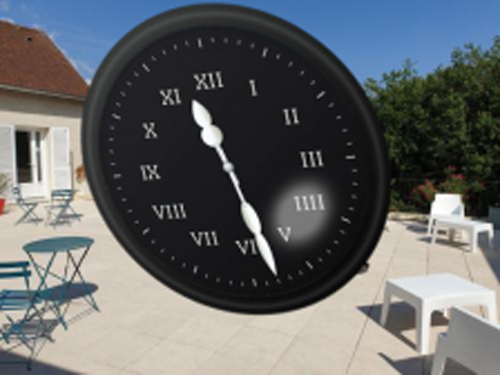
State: 11:28
